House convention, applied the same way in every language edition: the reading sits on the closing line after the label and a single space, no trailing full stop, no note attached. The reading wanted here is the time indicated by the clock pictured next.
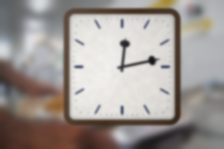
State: 12:13
